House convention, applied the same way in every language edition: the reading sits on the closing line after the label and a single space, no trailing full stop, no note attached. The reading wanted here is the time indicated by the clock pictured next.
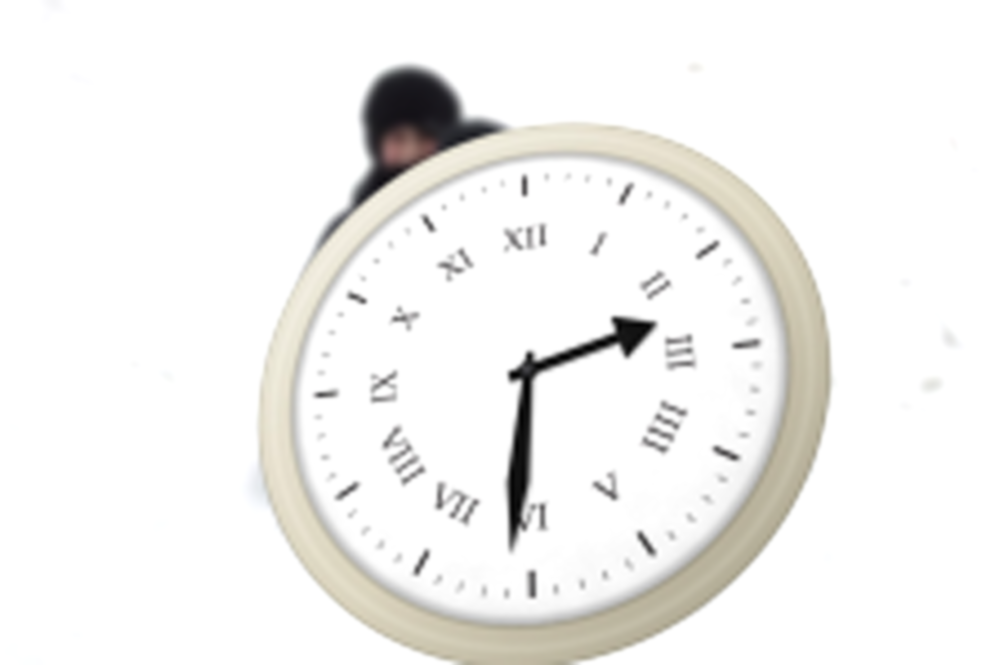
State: 2:31
